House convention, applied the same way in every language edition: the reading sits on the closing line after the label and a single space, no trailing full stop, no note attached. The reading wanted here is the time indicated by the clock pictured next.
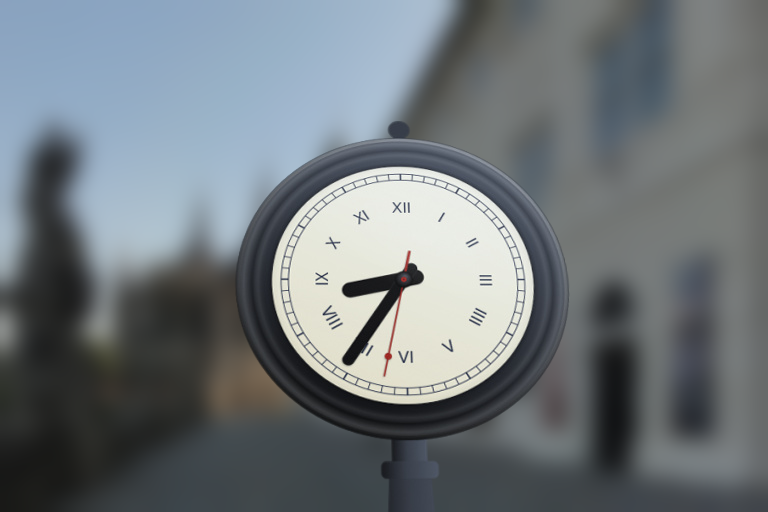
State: 8:35:32
